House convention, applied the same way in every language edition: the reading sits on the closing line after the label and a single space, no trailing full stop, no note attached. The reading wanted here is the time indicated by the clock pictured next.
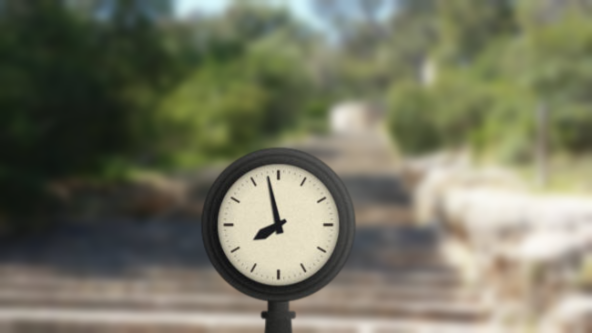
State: 7:58
